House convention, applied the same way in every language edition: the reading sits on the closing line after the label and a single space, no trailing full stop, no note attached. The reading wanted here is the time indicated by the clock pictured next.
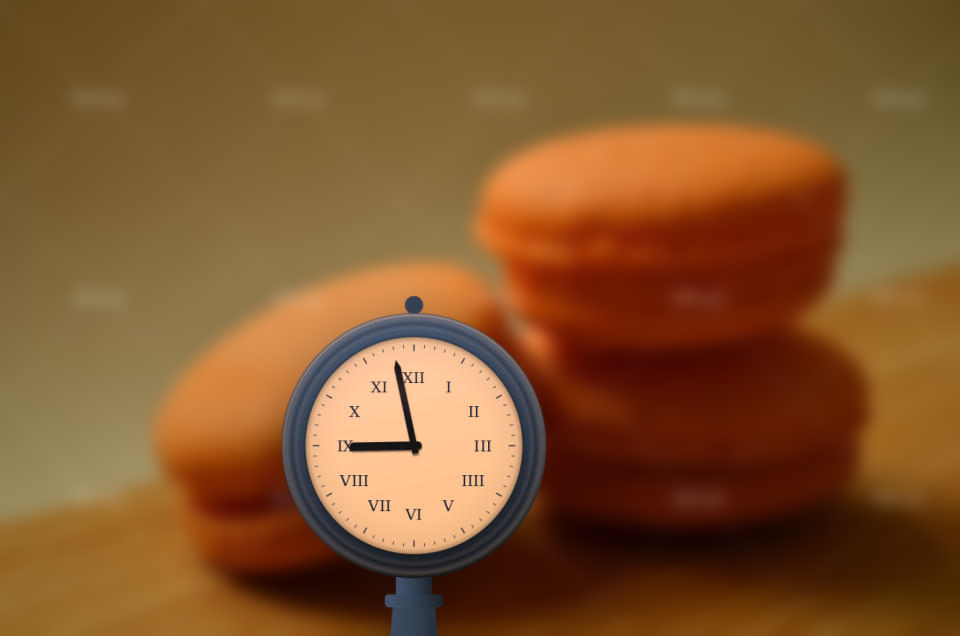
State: 8:58
